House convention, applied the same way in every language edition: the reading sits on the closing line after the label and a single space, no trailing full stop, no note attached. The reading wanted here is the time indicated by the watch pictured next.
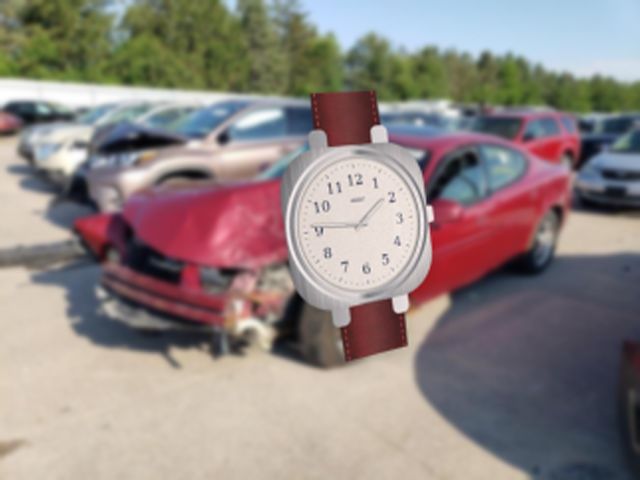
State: 1:46
